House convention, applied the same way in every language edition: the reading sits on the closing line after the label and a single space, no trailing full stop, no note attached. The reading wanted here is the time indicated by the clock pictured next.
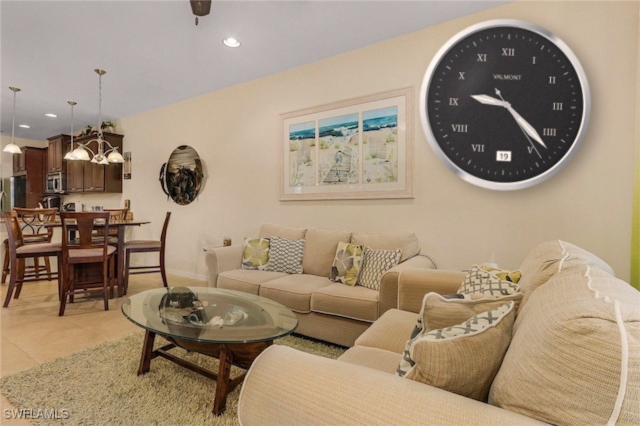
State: 9:22:24
